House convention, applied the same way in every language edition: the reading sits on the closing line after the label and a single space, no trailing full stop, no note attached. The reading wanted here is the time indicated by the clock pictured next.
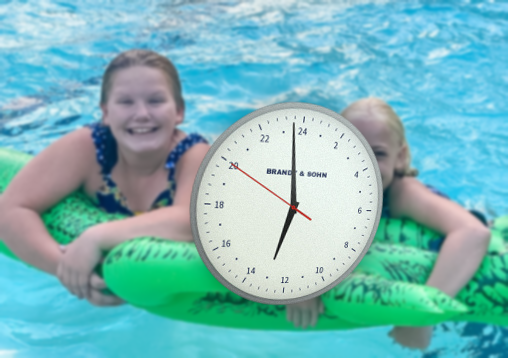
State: 12:58:50
